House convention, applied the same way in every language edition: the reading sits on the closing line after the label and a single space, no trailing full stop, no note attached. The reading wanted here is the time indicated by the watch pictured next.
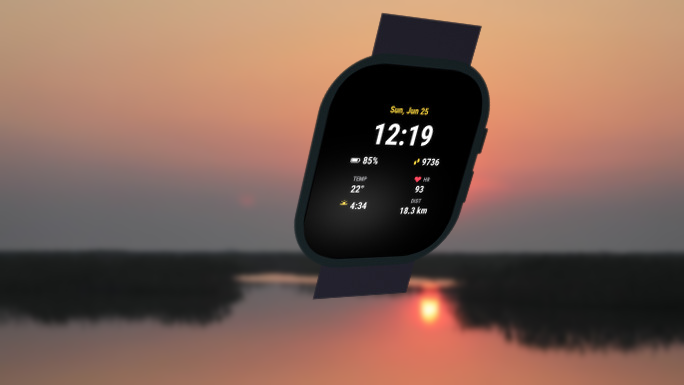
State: 12:19
